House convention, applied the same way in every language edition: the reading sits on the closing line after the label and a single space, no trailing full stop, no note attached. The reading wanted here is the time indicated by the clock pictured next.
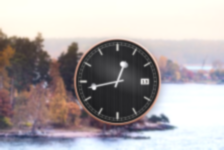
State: 12:43
